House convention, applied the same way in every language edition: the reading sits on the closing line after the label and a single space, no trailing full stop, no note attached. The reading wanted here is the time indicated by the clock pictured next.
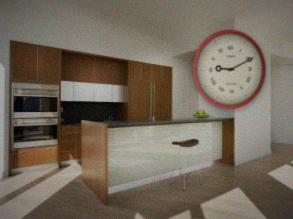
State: 9:11
